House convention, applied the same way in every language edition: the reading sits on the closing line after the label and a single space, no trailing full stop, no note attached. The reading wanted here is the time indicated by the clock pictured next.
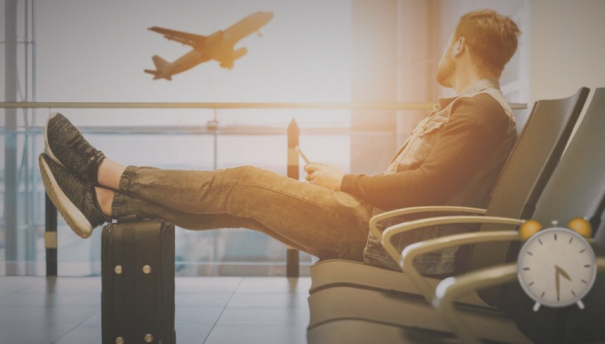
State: 4:30
